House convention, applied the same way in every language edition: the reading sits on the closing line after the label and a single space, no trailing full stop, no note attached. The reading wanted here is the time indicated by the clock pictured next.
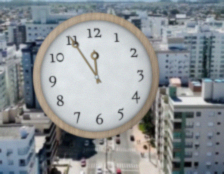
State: 11:55
